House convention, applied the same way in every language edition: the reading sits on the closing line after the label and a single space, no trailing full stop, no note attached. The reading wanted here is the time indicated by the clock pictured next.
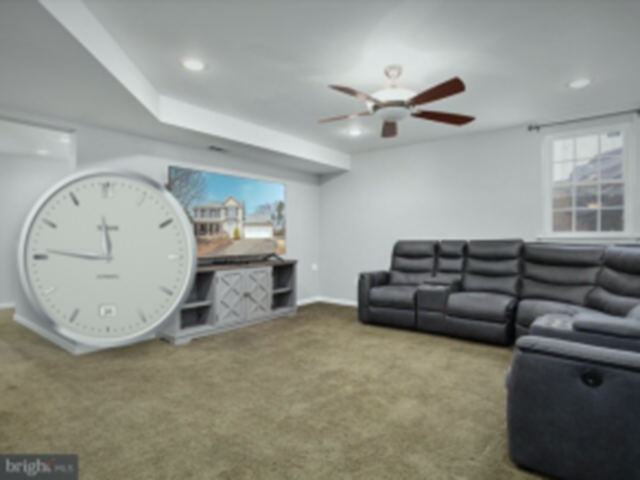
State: 11:46
